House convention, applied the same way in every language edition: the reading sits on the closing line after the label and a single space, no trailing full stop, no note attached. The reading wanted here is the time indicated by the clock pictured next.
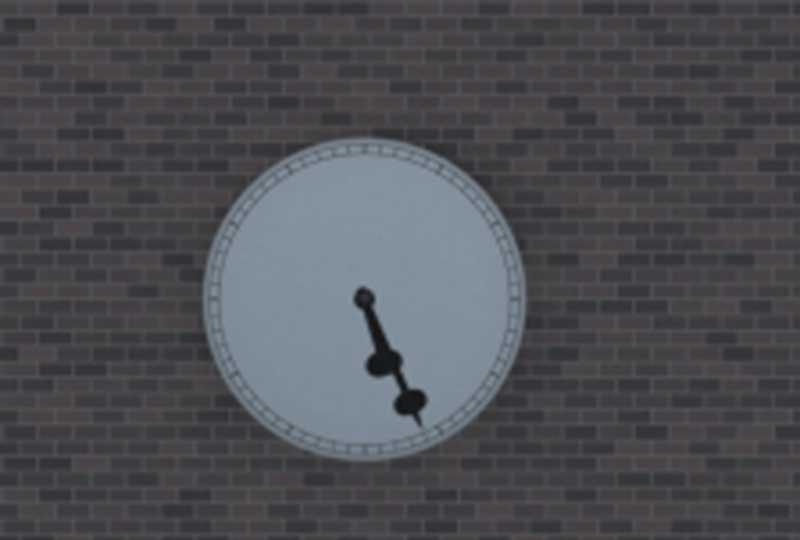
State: 5:26
